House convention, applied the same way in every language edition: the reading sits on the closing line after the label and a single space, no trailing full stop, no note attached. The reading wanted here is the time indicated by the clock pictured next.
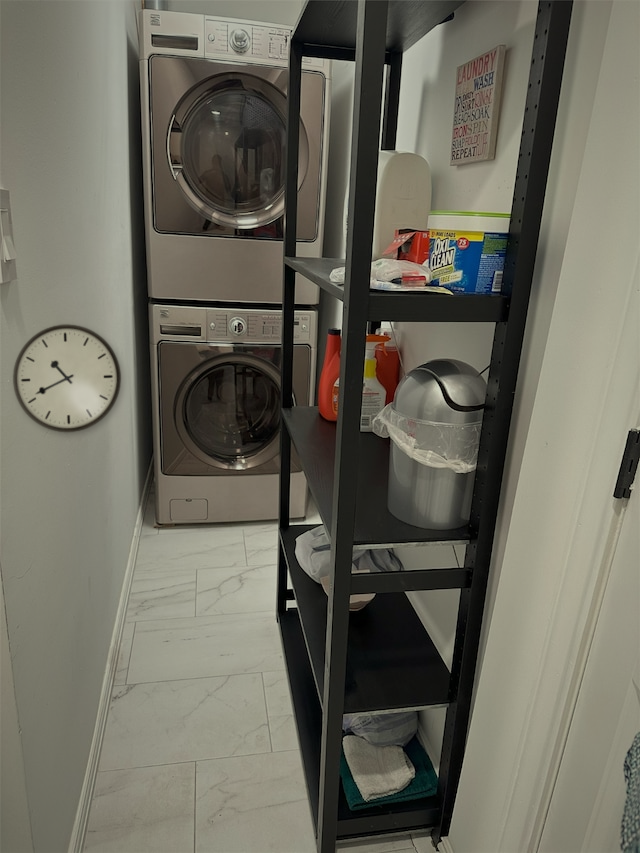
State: 10:41
